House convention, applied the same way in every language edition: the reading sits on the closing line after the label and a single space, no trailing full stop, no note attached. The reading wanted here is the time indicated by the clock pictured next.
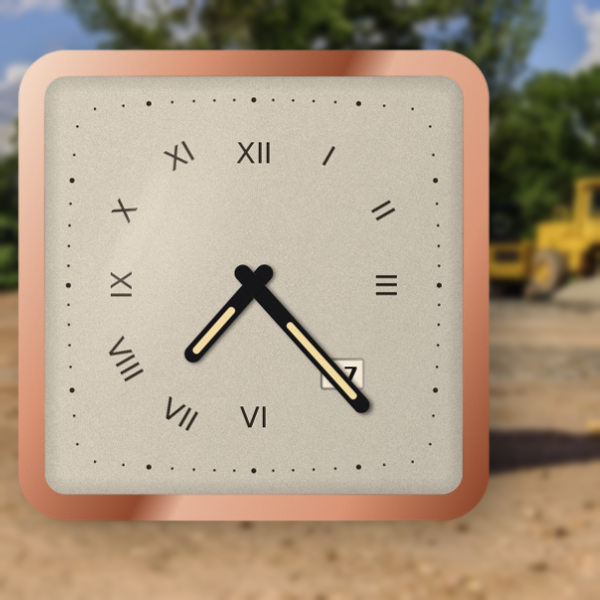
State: 7:23
